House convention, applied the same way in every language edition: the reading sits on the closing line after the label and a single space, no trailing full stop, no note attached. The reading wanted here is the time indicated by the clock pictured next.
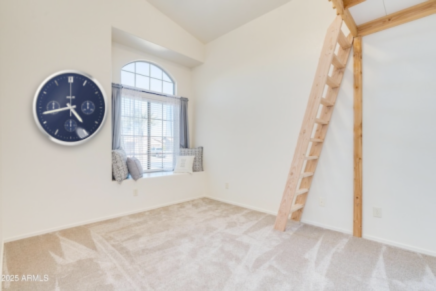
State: 4:43
